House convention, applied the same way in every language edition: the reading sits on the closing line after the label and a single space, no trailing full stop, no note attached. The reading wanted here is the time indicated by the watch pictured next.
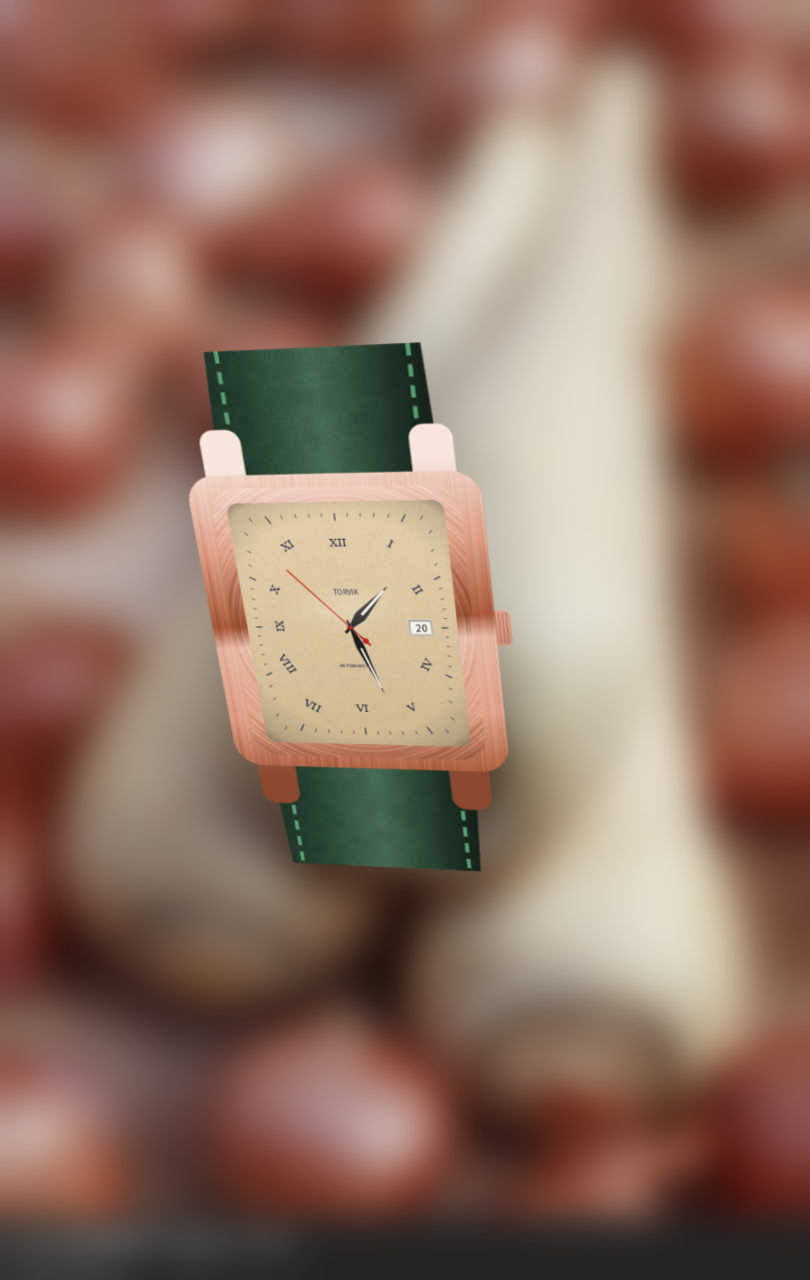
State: 1:26:53
